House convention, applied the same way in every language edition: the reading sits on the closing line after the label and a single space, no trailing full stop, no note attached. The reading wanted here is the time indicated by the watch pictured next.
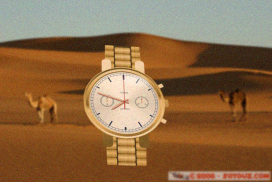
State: 7:48
